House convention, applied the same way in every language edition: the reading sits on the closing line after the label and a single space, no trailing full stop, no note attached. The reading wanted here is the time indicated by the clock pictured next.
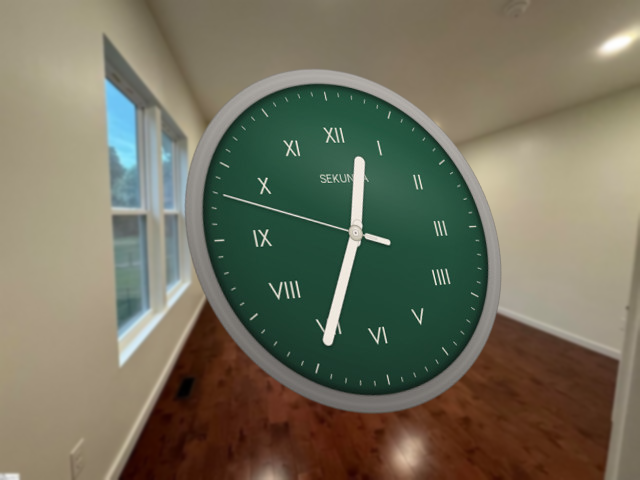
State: 12:34:48
